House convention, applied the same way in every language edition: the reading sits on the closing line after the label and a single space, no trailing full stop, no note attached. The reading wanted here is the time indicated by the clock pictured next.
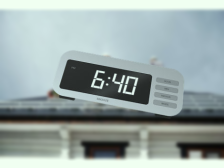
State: 6:40
